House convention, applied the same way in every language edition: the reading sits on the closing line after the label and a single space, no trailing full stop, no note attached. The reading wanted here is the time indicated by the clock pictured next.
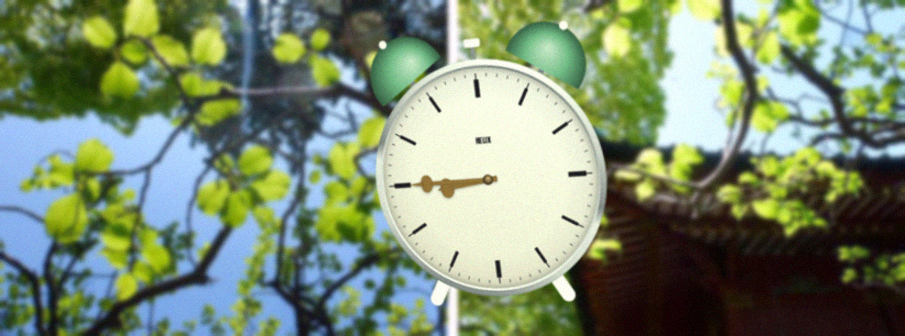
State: 8:45
